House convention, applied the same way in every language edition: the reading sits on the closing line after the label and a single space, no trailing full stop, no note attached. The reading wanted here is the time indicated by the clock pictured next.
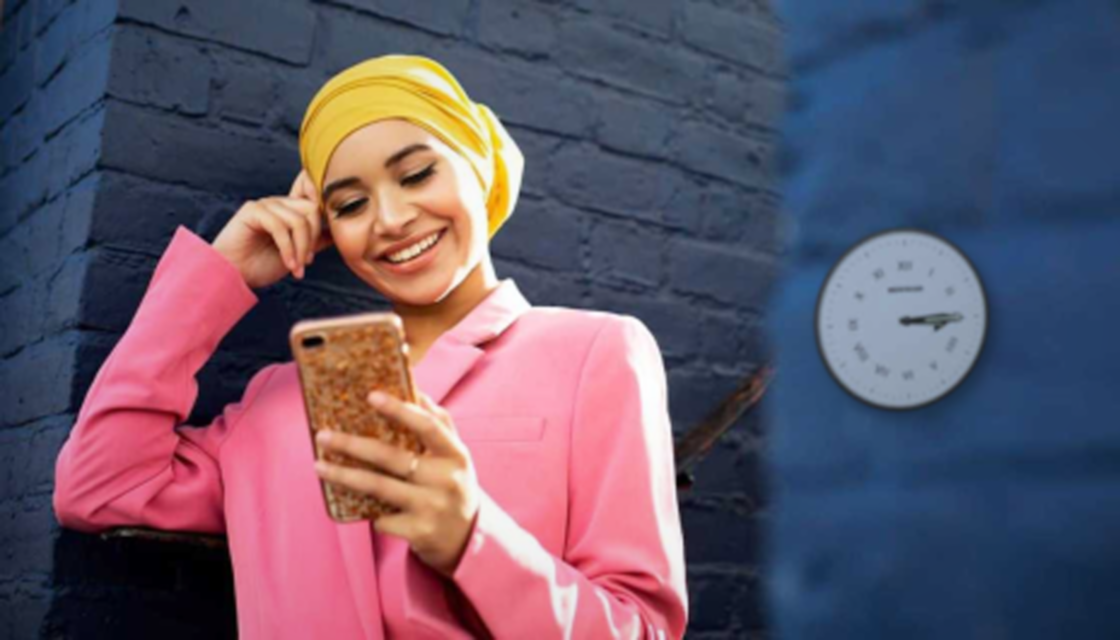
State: 3:15
